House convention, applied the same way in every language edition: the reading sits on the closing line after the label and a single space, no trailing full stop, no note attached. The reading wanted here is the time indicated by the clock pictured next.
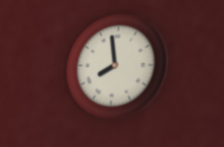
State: 7:58
